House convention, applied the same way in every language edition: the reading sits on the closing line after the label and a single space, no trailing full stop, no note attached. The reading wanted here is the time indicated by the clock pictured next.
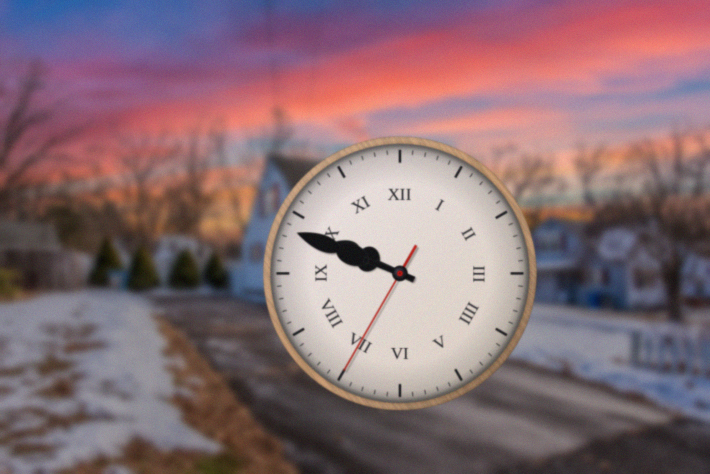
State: 9:48:35
